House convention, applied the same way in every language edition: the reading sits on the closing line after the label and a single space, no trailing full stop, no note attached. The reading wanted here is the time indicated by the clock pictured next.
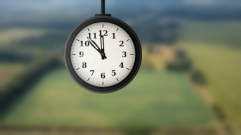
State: 11:53
